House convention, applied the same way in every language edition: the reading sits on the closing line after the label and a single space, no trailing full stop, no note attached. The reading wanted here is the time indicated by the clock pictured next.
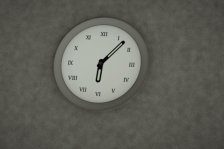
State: 6:07
